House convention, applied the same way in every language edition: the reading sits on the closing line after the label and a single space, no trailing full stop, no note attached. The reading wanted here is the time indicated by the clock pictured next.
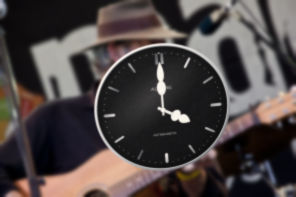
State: 4:00
